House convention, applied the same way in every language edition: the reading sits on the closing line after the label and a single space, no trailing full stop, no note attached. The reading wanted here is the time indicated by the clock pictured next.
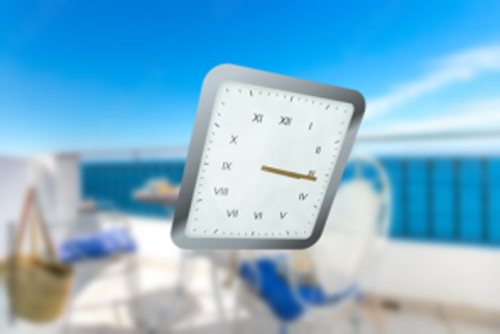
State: 3:16
